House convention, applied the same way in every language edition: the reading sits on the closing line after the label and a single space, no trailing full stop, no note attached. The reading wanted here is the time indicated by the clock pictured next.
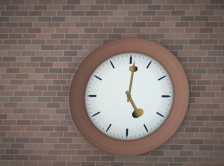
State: 5:01
